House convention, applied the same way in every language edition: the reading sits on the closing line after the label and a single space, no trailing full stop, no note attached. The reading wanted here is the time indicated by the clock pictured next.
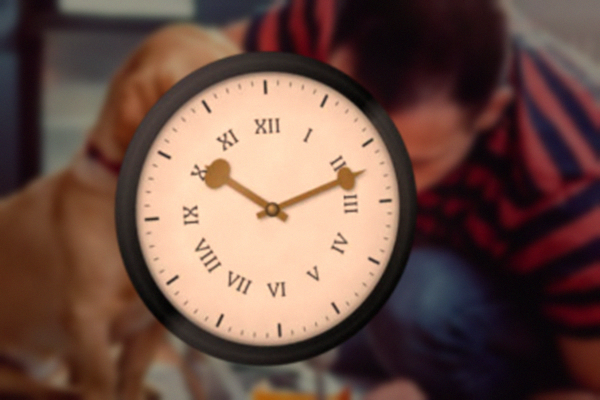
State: 10:12
